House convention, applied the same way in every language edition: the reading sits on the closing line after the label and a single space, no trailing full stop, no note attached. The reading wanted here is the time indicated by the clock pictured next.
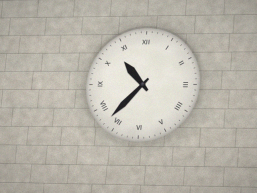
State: 10:37
